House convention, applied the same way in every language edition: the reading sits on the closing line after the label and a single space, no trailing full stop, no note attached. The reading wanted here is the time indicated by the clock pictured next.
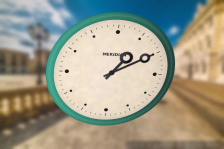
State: 1:10
